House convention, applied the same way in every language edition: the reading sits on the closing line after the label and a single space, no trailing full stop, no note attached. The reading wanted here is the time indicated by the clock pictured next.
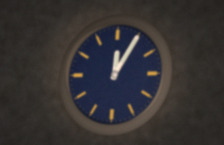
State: 12:05
